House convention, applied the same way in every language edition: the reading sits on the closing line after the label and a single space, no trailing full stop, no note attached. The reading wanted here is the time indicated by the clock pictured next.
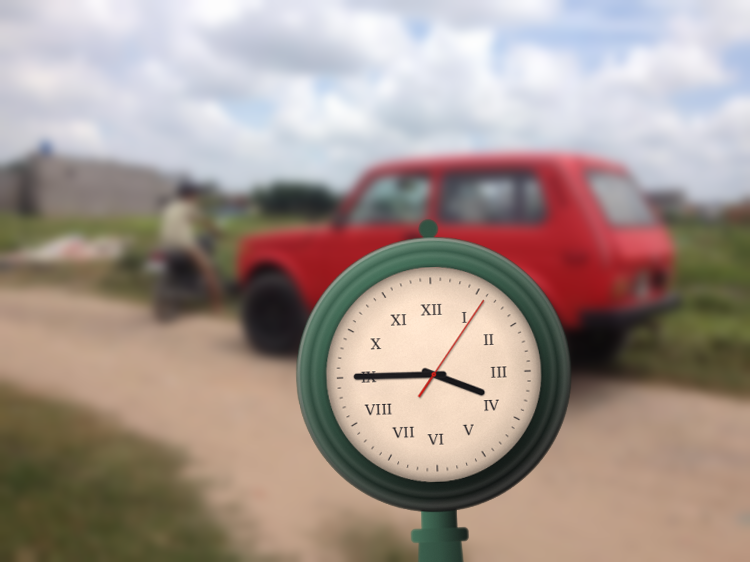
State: 3:45:06
